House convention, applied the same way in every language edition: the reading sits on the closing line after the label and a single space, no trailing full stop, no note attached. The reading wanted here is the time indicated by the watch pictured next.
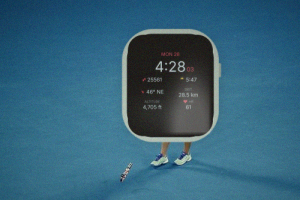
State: 4:28
